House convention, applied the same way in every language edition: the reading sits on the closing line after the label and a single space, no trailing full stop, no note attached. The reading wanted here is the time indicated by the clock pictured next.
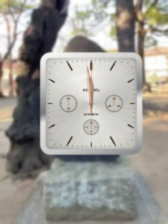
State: 11:59
